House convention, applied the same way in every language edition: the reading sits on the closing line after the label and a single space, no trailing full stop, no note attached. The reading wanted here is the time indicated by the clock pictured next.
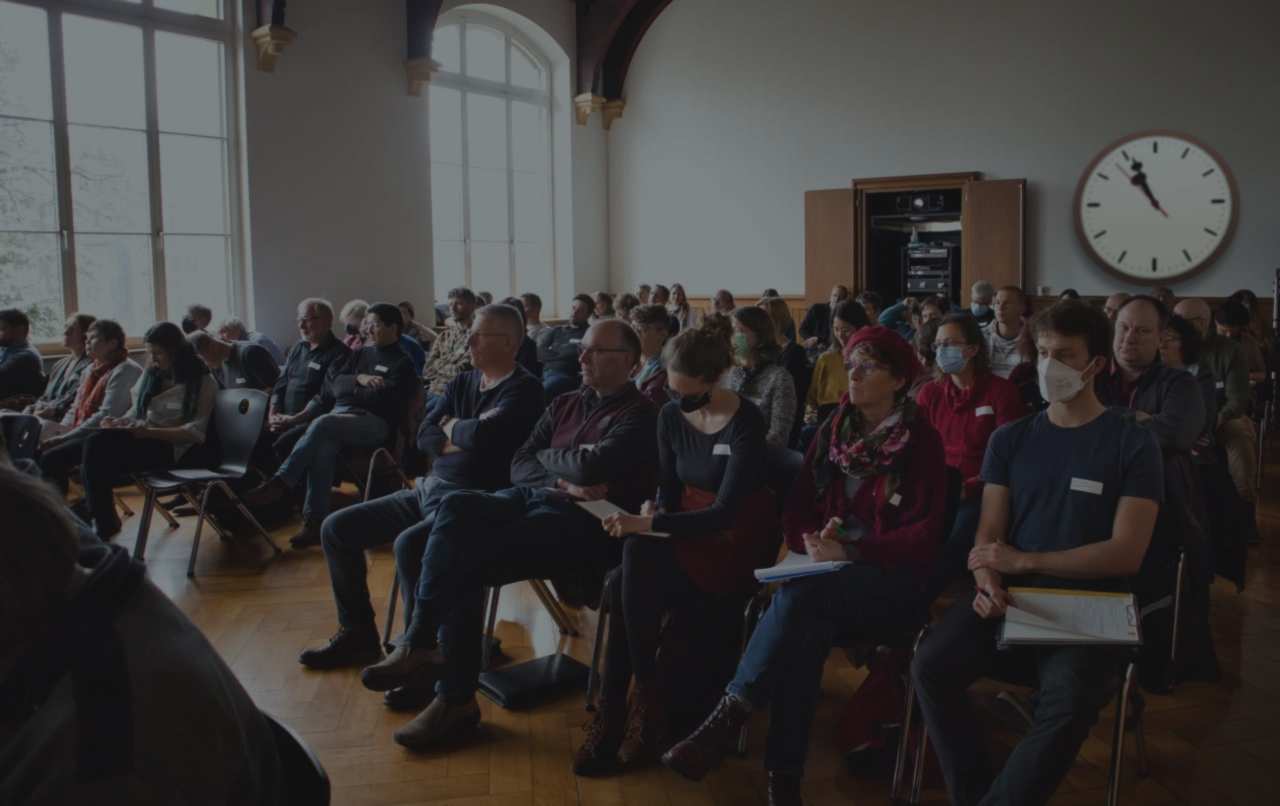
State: 10:55:53
